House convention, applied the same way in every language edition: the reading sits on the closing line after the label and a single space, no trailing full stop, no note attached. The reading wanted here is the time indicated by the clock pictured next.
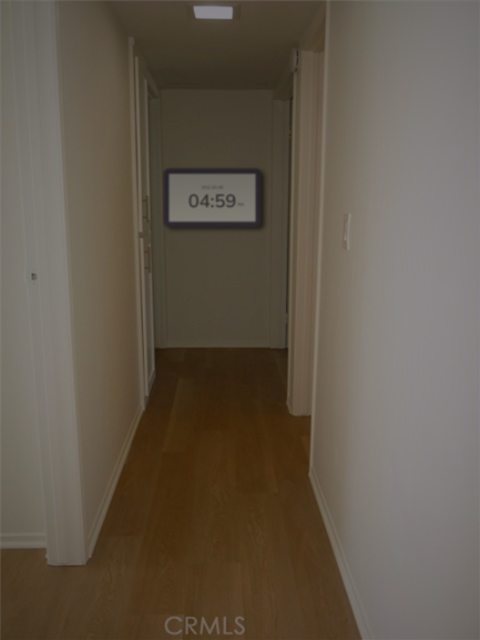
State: 4:59
